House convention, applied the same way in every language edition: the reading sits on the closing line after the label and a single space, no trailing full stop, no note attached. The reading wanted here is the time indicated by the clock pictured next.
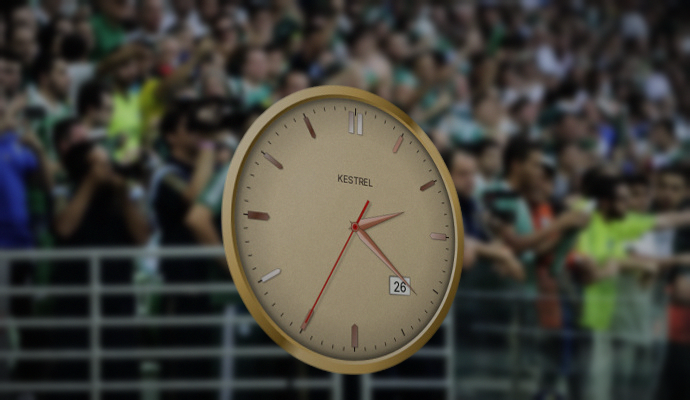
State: 2:21:35
